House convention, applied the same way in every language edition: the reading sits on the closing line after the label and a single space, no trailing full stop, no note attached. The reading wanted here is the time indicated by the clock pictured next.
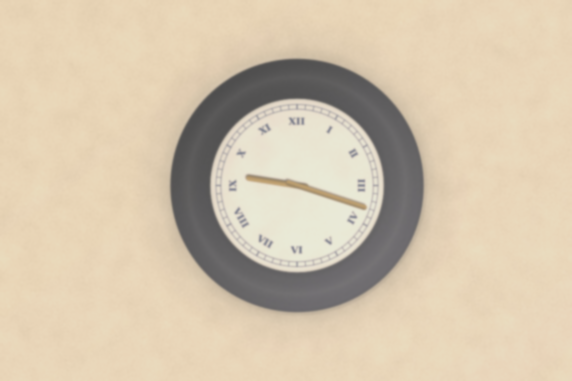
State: 9:18
